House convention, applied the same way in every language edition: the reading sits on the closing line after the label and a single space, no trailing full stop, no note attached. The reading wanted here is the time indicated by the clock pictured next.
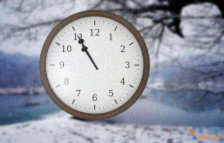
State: 10:55
